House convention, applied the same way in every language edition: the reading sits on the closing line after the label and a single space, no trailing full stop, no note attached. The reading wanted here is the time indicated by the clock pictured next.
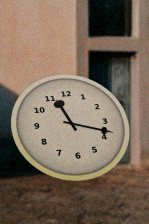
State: 11:18
